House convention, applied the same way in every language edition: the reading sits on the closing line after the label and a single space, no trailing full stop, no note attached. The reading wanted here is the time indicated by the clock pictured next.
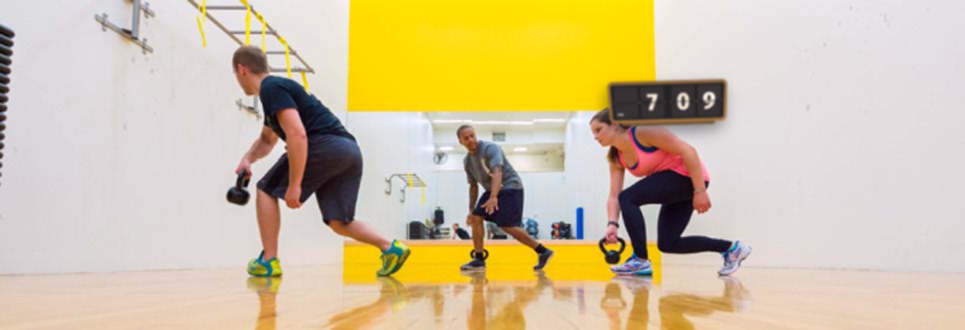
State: 7:09
